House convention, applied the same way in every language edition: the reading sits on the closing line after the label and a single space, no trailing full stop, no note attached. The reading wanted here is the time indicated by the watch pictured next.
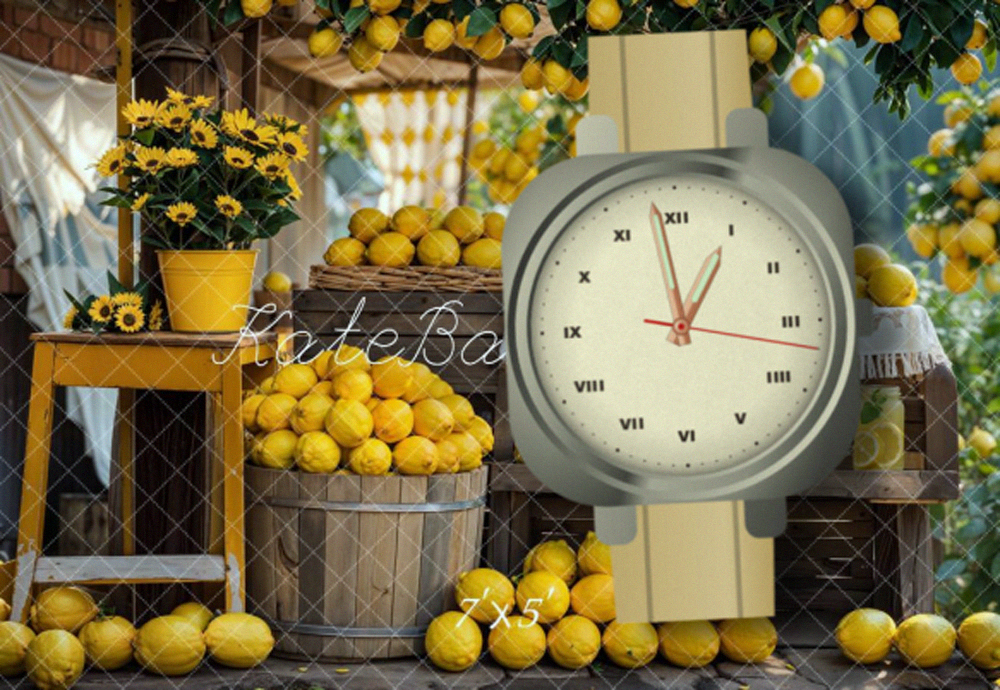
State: 12:58:17
